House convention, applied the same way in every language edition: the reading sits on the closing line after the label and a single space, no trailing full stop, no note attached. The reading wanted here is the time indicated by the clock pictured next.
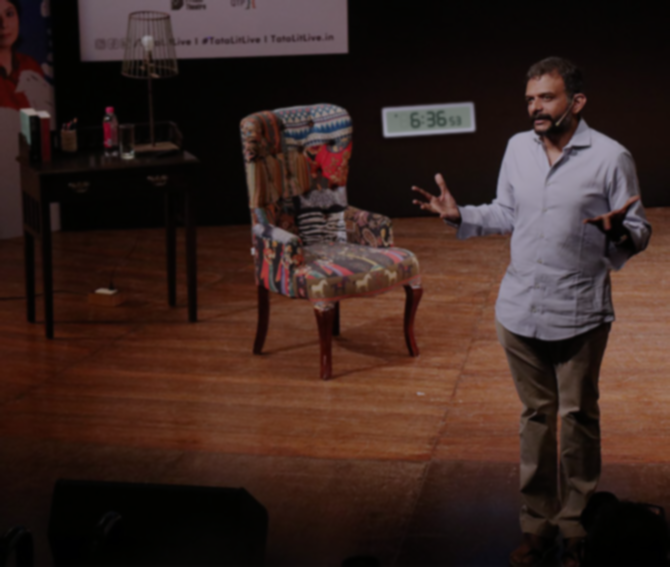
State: 6:36
